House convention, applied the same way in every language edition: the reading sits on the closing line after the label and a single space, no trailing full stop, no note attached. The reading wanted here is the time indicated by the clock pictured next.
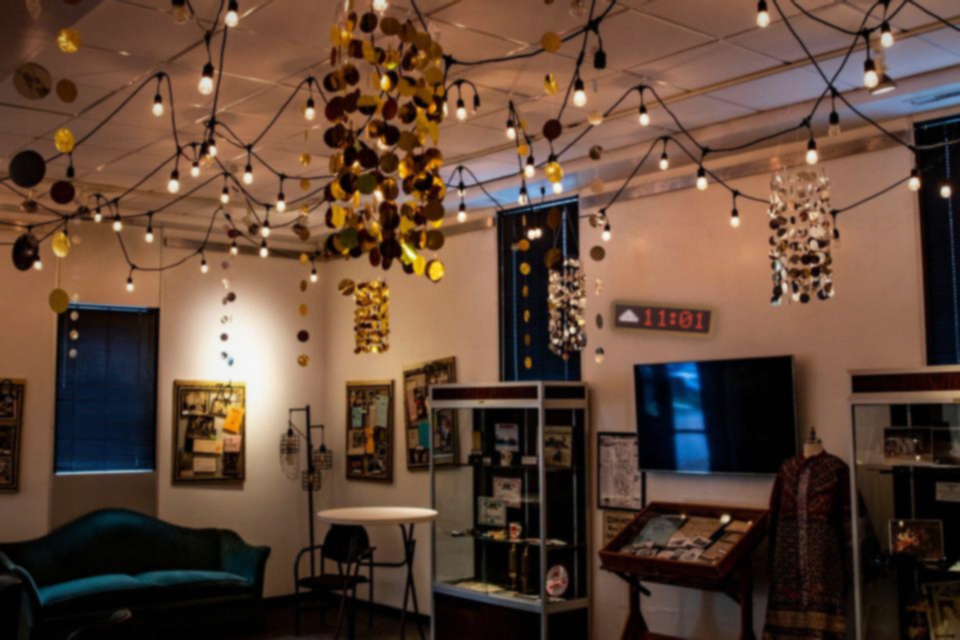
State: 11:01
